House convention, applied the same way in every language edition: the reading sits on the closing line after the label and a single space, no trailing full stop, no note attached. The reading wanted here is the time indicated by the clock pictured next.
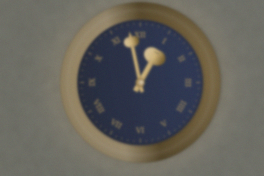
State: 12:58
